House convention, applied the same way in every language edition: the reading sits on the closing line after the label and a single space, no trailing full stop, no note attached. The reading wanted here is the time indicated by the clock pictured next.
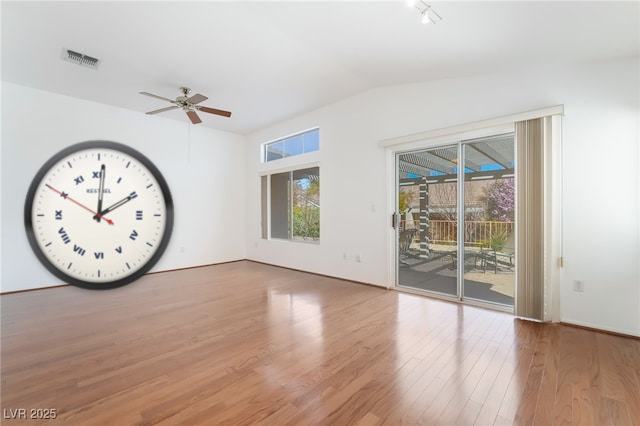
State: 2:00:50
